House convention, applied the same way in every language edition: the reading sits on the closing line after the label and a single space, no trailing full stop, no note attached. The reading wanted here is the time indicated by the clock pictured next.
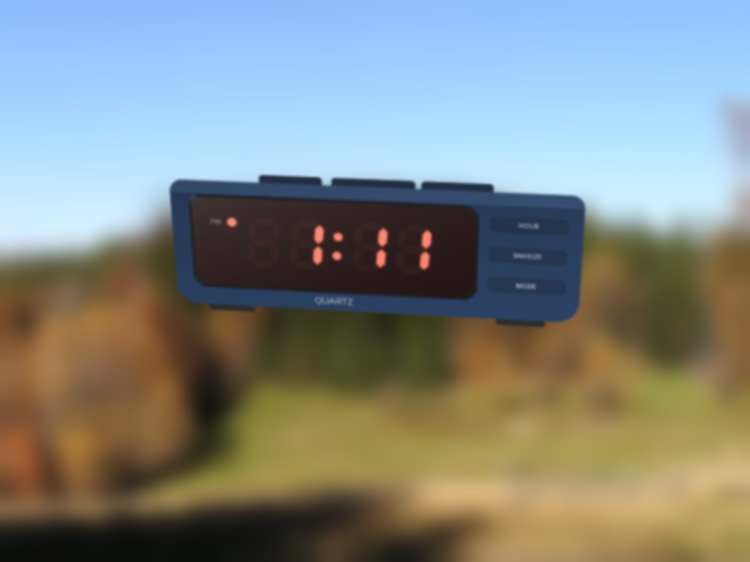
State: 1:11
